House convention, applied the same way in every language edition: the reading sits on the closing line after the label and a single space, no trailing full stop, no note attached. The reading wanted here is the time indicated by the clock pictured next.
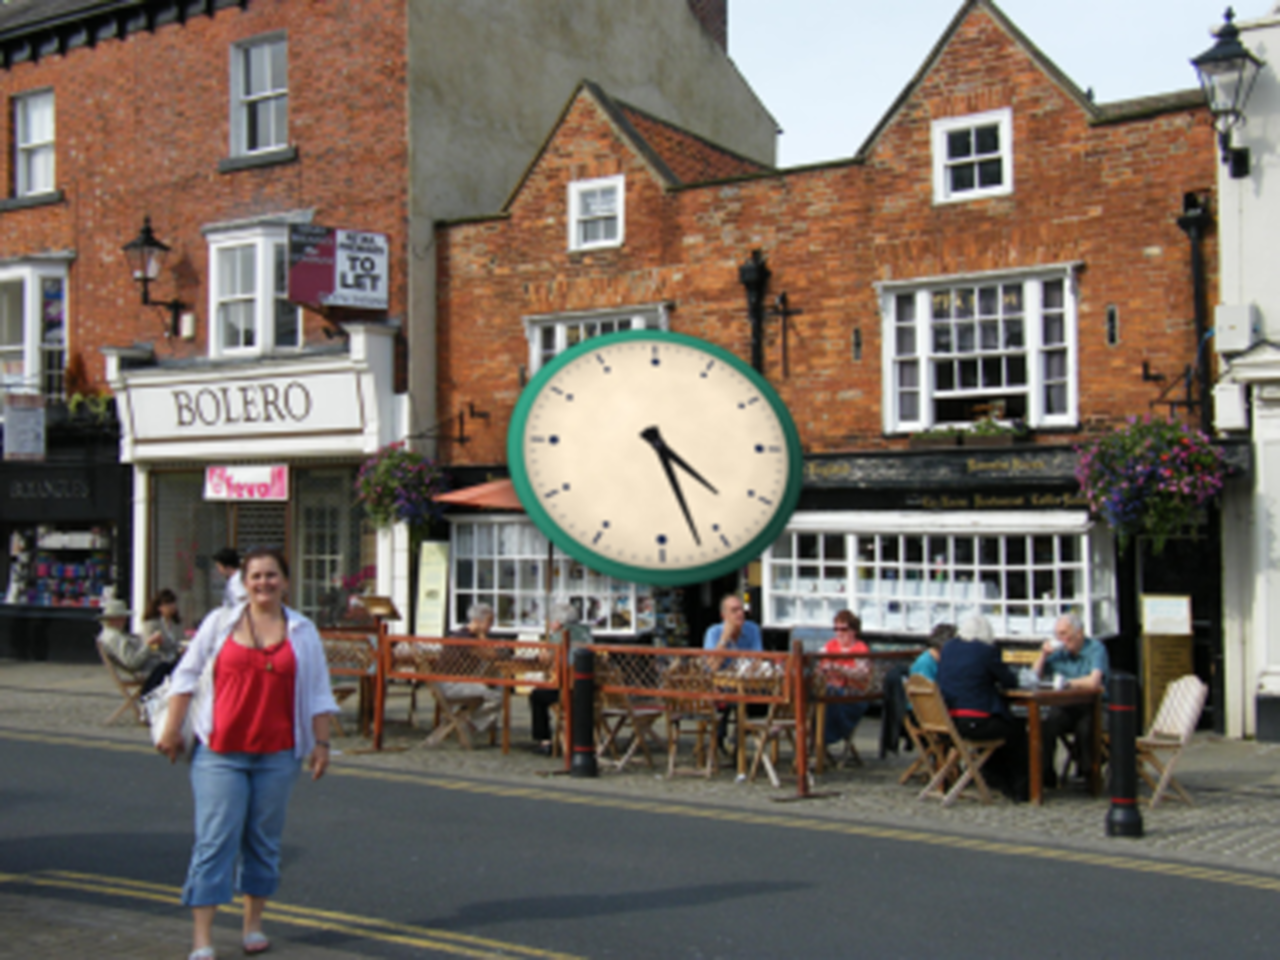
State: 4:27
